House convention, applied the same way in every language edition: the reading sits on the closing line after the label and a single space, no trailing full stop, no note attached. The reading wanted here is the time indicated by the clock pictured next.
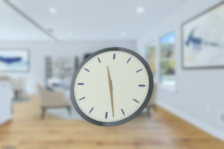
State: 11:28
